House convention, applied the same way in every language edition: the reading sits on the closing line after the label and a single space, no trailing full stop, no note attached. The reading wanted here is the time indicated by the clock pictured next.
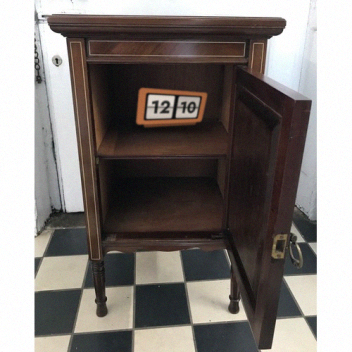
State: 12:10
